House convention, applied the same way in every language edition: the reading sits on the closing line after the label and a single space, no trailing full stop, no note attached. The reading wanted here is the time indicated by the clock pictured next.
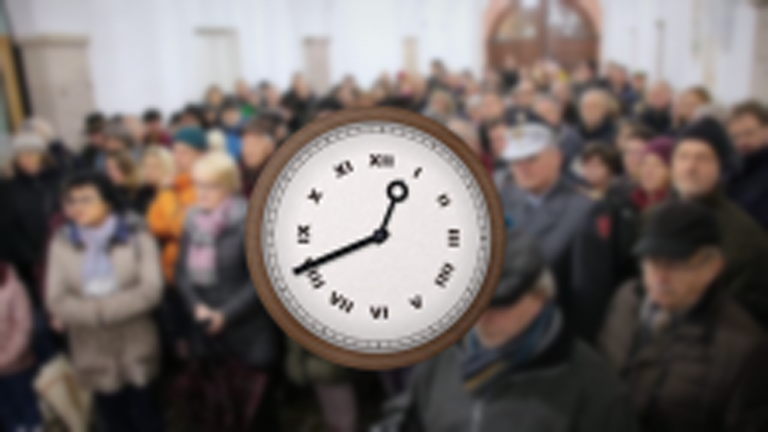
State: 12:41
